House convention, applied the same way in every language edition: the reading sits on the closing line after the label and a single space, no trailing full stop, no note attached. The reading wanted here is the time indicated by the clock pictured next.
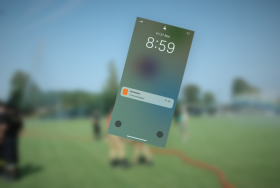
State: 8:59
